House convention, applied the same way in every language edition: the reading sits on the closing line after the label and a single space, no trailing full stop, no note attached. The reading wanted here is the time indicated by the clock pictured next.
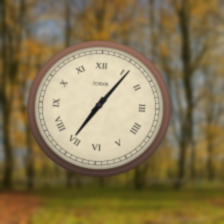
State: 7:06
